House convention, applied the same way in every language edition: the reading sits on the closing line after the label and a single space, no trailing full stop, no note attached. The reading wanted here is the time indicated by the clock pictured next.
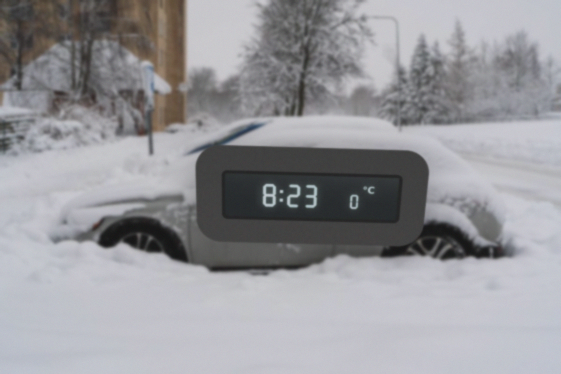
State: 8:23
